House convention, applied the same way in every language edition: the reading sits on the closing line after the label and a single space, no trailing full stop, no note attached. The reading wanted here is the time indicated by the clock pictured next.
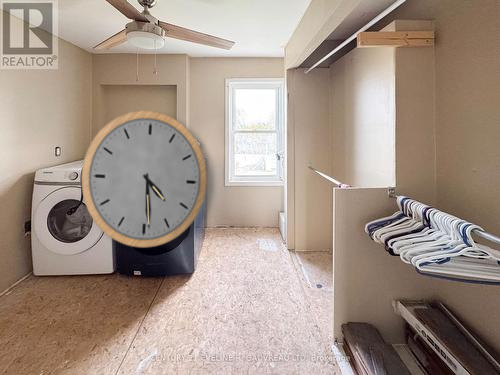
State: 4:29
